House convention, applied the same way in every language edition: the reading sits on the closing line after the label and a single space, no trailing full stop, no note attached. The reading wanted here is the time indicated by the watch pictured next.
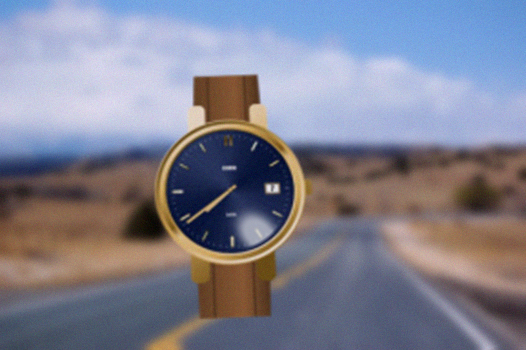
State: 7:39
